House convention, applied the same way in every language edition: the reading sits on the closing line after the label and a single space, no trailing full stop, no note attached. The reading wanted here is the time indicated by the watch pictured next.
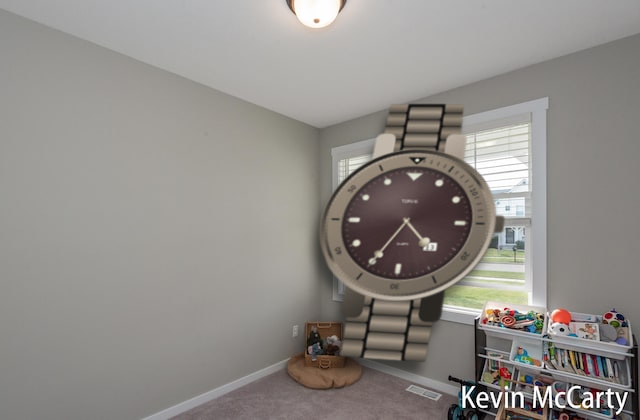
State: 4:35
